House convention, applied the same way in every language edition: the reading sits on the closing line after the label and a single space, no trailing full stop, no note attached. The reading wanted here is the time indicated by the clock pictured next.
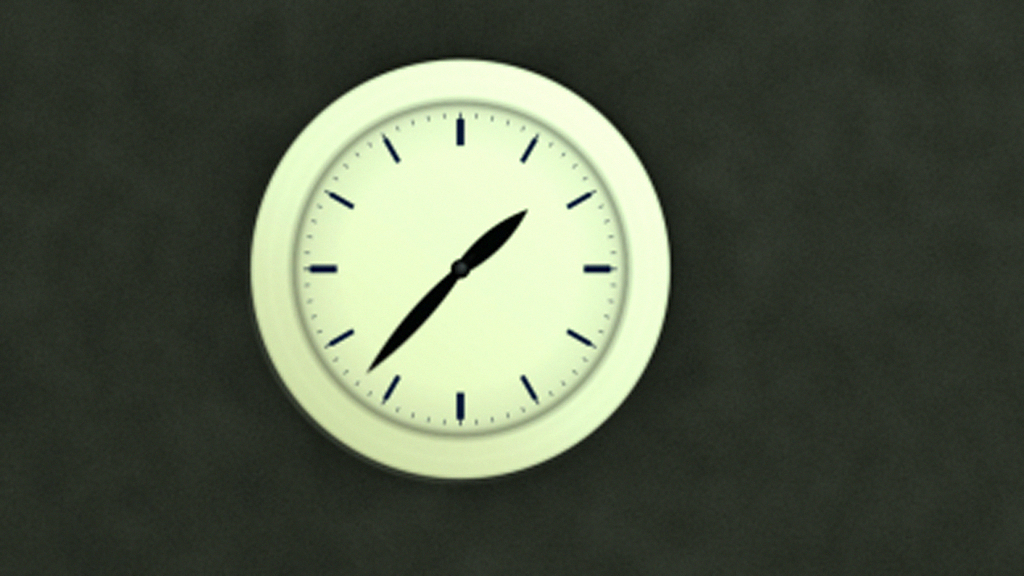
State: 1:37
